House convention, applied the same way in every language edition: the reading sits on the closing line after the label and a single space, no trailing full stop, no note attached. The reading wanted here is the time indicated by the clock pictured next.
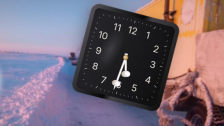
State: 5:31
